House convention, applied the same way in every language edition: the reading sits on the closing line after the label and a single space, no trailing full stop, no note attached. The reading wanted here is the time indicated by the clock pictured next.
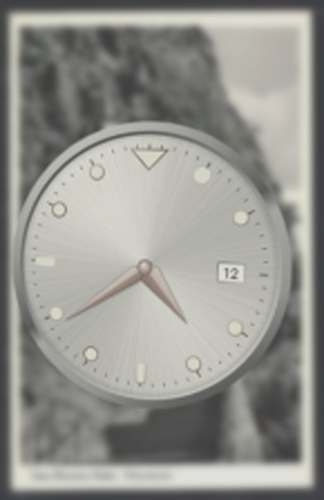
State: 4:39
